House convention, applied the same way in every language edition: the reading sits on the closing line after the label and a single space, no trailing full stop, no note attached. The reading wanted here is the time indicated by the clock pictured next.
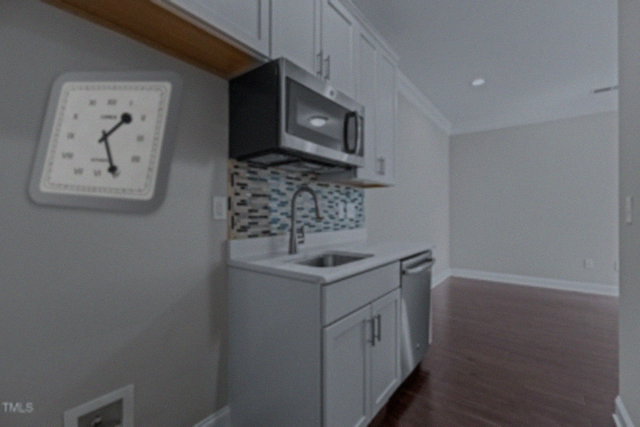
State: 1:26
